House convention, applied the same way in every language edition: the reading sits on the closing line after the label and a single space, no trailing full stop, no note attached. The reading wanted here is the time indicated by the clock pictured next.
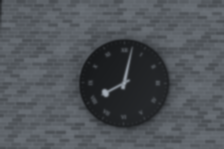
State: 8:02
